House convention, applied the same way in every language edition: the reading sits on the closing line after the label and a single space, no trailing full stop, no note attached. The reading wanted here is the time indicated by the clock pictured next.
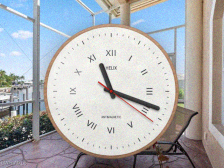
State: 11:18:21
